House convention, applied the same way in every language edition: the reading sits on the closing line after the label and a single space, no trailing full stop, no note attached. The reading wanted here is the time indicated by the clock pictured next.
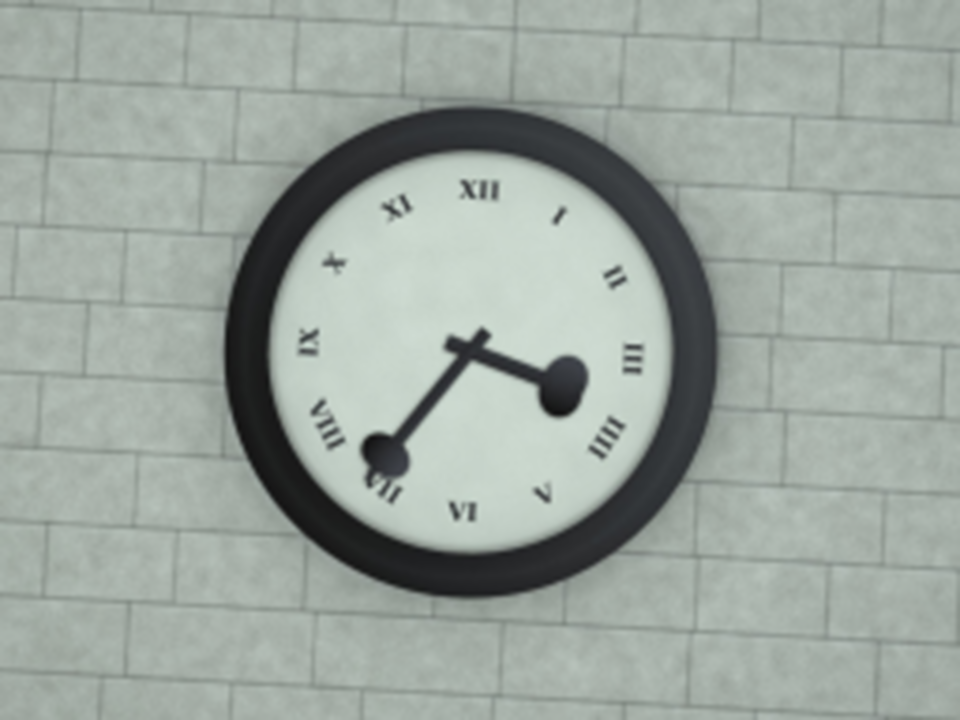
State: 3:36
